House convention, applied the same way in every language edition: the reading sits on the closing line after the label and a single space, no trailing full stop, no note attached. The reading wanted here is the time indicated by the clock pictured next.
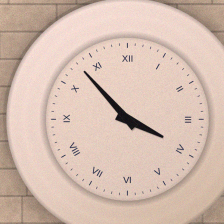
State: 3:53
